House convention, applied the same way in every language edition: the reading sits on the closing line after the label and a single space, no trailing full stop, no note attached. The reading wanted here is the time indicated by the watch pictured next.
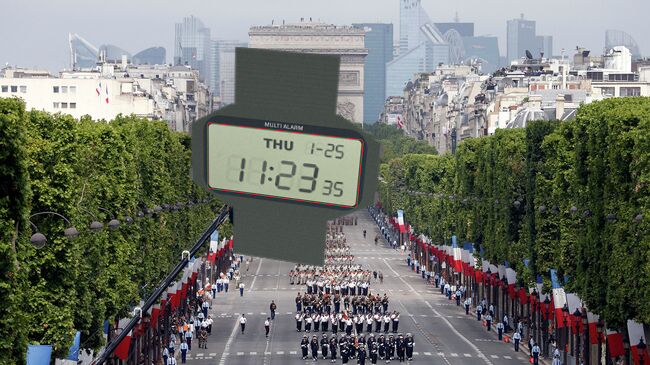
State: 11:23:35
